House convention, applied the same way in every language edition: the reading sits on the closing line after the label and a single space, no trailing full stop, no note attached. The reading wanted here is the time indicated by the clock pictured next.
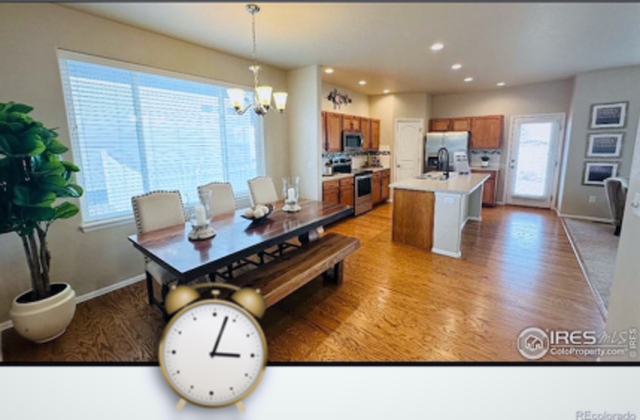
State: 3:03
